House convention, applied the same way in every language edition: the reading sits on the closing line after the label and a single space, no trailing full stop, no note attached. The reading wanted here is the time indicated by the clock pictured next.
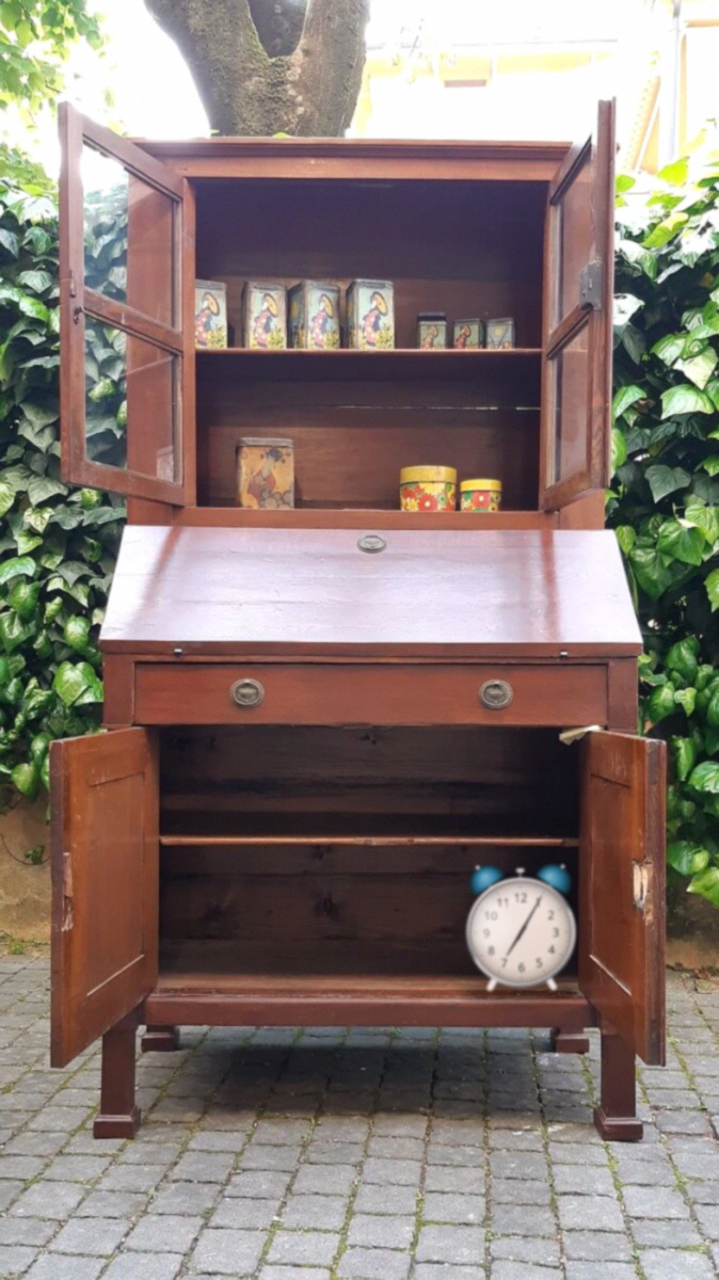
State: 7:05
